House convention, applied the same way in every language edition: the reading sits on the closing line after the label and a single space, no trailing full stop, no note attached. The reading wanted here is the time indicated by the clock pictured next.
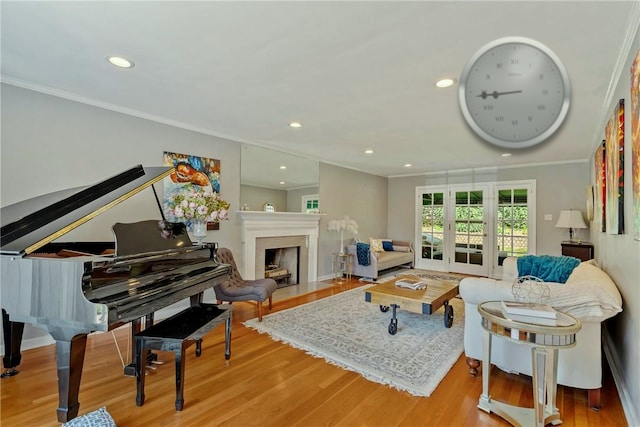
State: 8:44
